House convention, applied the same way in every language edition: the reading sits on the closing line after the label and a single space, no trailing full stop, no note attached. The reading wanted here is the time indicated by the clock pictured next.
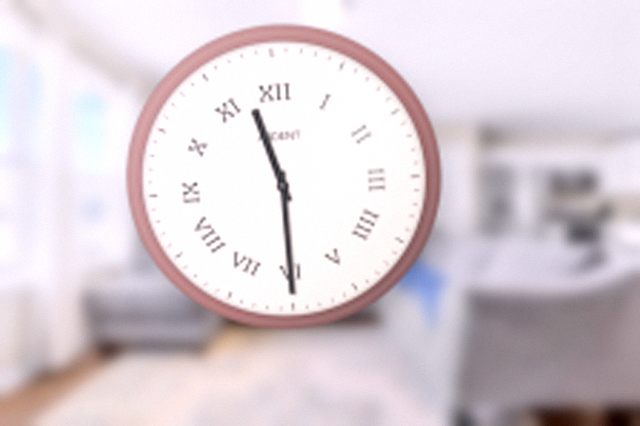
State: 11:30
